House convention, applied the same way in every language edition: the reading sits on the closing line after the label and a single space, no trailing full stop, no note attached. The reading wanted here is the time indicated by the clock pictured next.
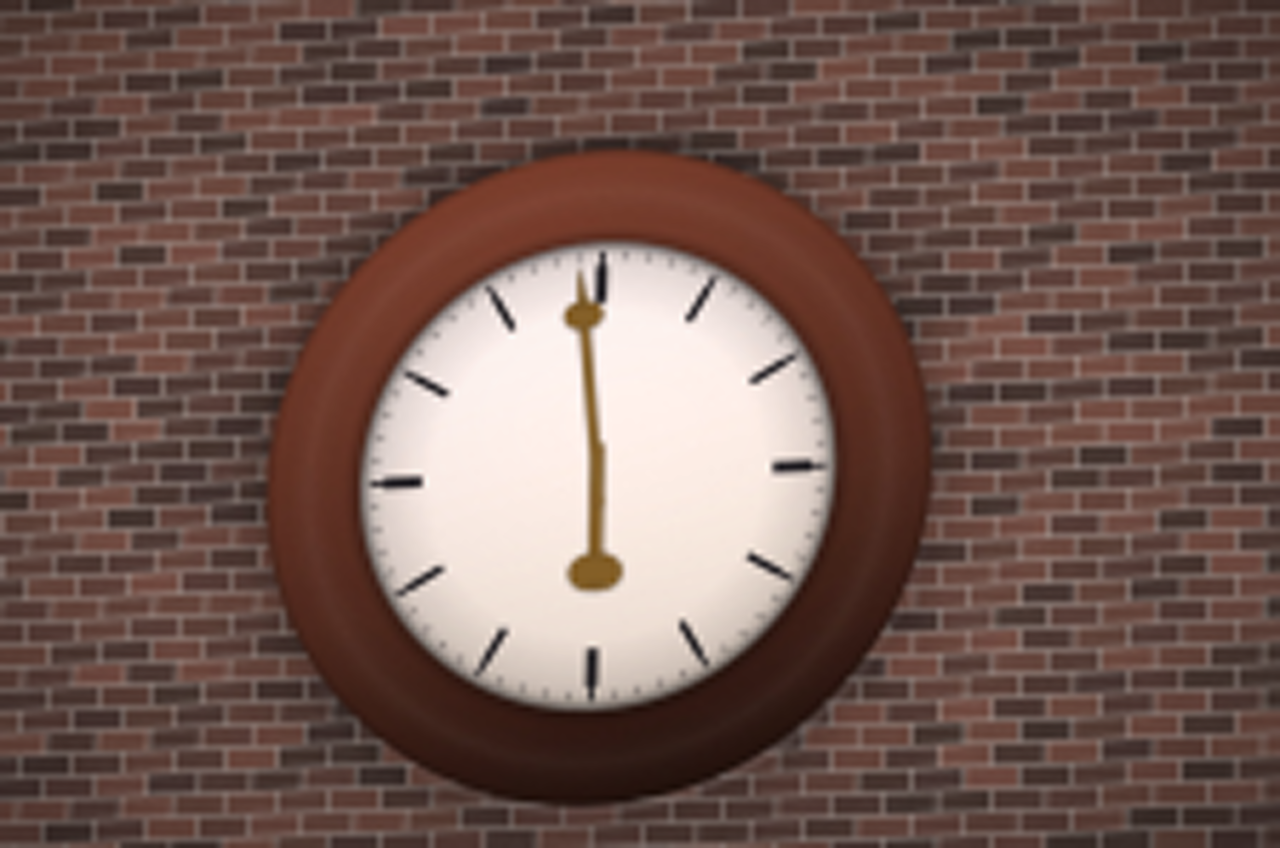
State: 5:59
